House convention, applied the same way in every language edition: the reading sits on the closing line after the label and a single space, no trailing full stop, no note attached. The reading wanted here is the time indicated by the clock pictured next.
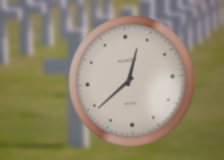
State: 12:39
